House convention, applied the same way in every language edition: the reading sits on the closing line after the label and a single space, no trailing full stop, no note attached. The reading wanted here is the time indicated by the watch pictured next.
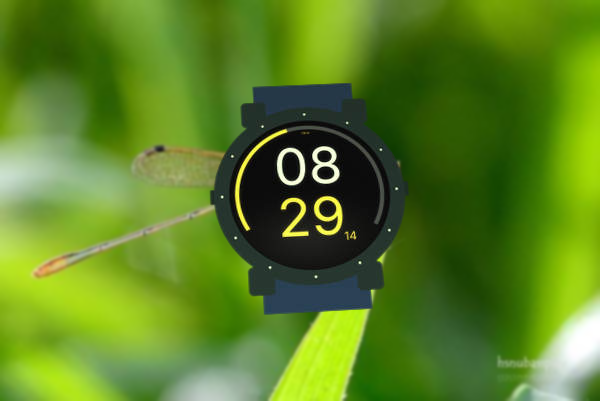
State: 8:29:14
